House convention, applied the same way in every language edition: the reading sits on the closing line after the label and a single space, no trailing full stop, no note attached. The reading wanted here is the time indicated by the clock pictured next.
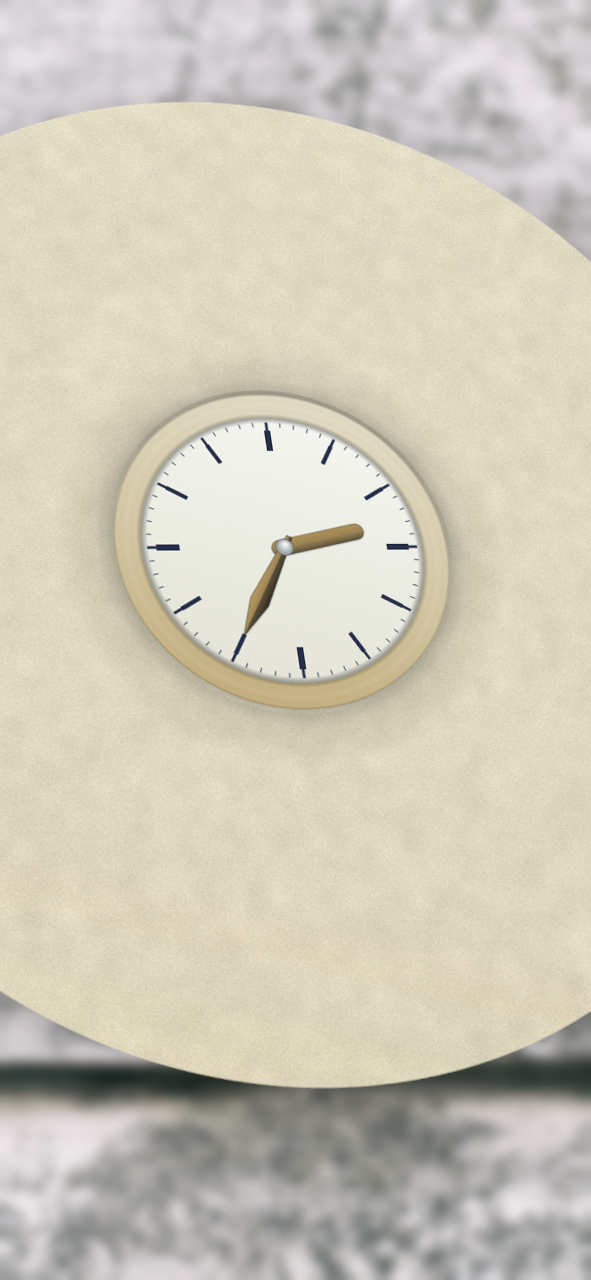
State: 2:35
